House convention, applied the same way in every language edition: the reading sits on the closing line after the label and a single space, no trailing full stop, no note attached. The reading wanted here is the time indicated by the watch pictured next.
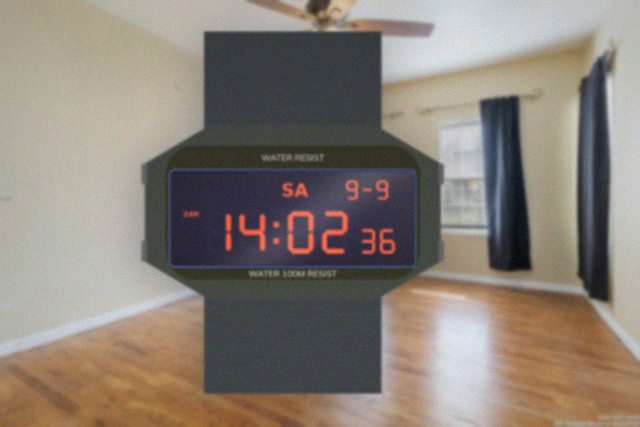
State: 14:02:36
